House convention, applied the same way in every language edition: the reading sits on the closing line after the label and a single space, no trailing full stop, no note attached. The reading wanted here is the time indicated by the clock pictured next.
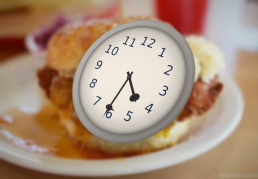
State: 4:31
